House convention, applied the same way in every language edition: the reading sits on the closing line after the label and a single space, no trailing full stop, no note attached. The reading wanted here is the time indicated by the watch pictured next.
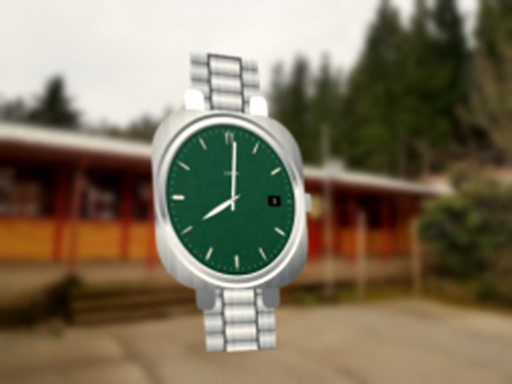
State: 8:01
